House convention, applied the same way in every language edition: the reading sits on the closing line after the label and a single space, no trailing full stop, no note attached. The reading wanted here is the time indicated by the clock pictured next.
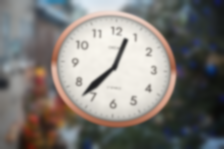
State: 12:37
